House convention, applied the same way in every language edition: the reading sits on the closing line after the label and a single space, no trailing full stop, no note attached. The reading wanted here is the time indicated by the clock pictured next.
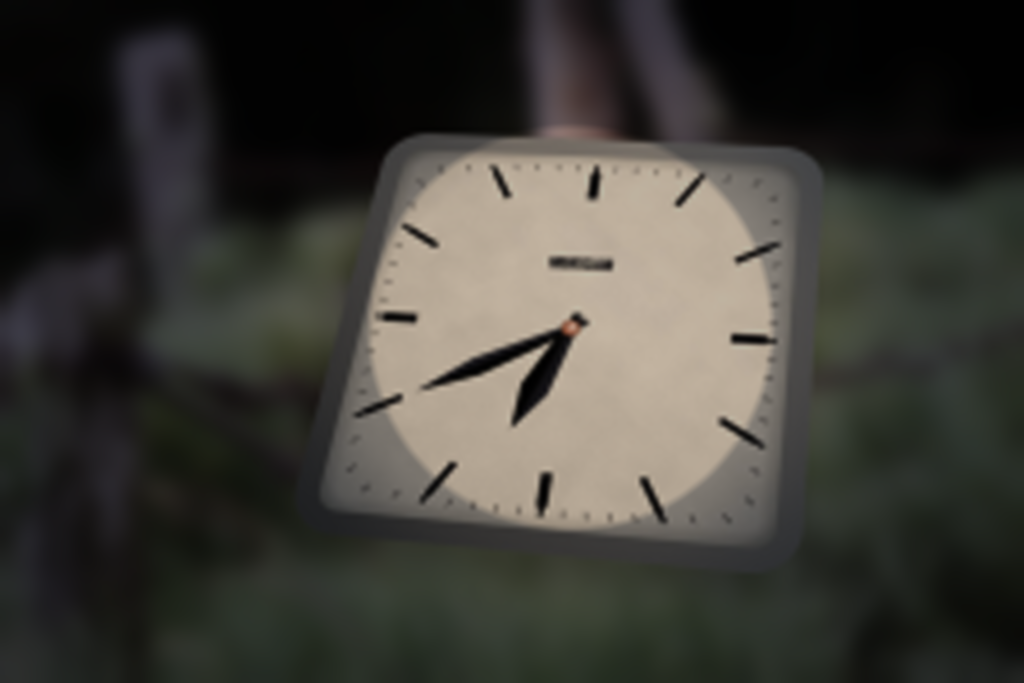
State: 6:40
